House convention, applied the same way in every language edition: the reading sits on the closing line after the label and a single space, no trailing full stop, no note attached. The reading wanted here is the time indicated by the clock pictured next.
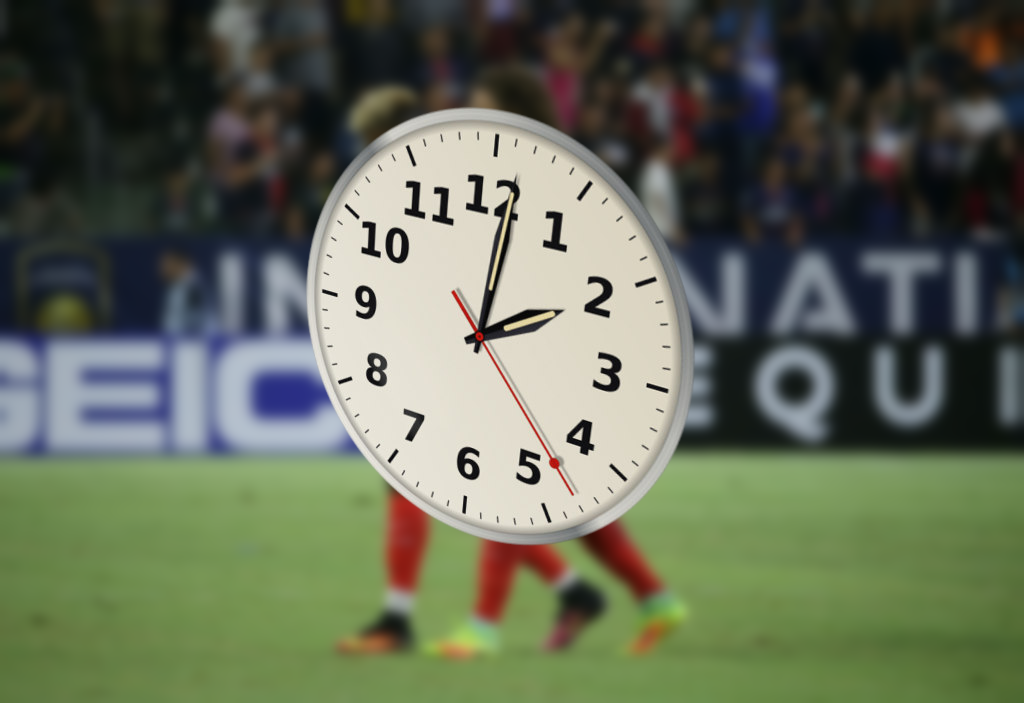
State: 2:01:23
